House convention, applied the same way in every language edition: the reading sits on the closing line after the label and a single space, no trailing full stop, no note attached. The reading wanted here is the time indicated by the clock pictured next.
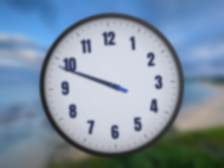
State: 9:48:49
